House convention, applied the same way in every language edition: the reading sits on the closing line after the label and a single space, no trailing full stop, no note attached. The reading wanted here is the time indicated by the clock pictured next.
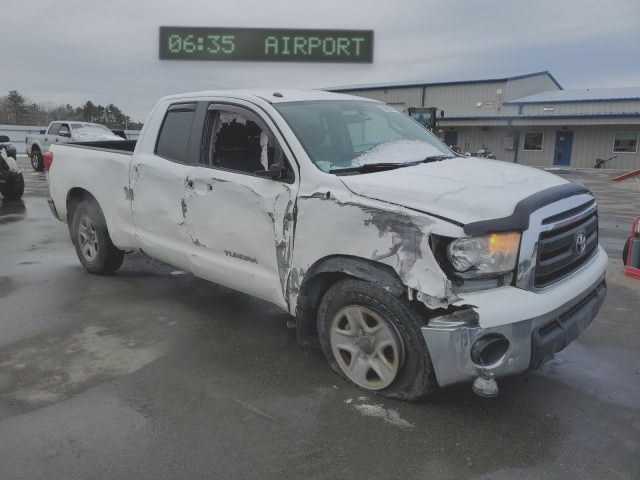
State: 6:35
